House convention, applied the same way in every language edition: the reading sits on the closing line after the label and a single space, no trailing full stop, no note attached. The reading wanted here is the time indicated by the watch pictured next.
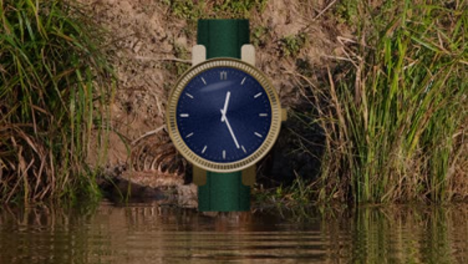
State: 12:26
